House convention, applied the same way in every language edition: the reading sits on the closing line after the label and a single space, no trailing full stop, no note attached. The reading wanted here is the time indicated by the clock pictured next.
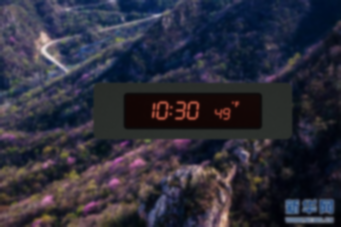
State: 10:30
